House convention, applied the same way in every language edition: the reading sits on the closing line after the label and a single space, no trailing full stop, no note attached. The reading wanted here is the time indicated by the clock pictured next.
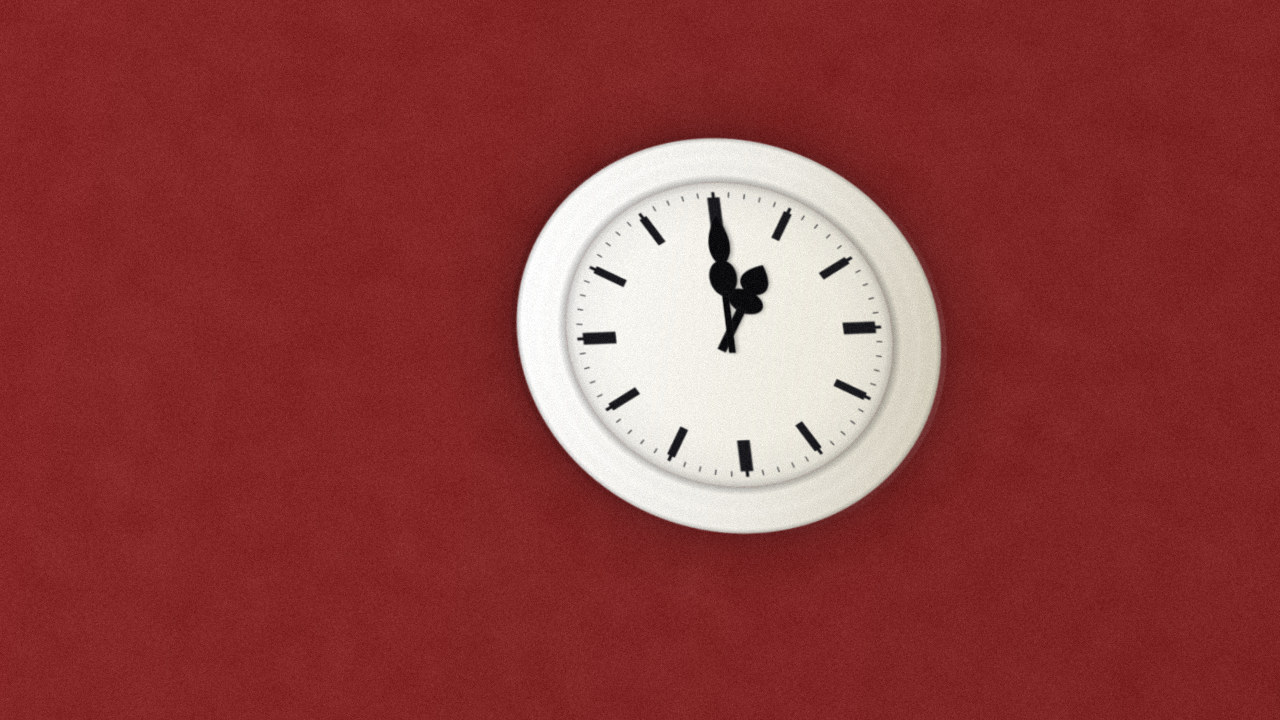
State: 1:00
